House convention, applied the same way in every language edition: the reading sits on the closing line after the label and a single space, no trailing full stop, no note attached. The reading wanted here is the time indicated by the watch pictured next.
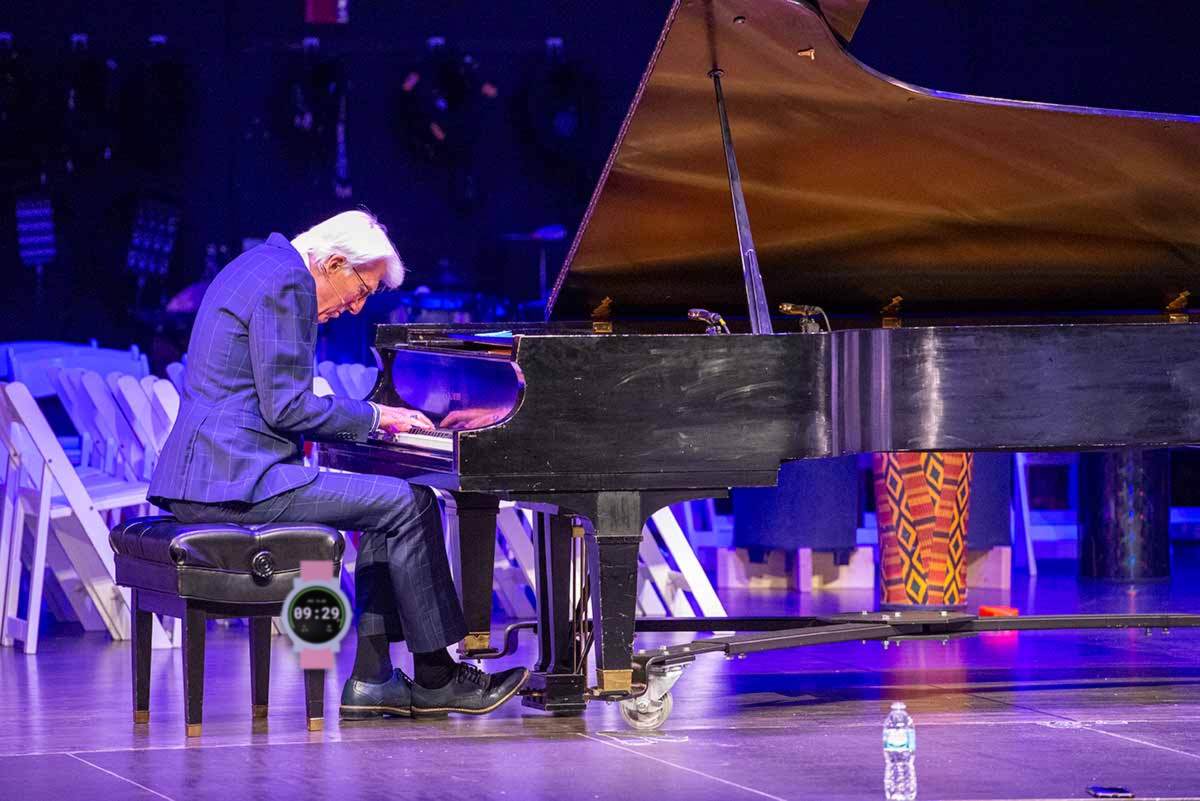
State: 9:29
